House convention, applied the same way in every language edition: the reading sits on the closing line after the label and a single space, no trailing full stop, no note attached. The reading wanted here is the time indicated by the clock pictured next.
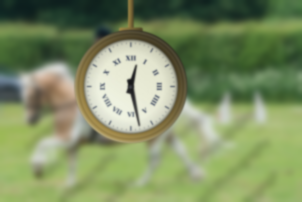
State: 12:28
